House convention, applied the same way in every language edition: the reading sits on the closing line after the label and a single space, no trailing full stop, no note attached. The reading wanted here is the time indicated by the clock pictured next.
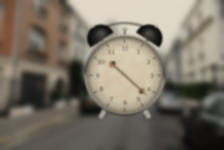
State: 10:22
